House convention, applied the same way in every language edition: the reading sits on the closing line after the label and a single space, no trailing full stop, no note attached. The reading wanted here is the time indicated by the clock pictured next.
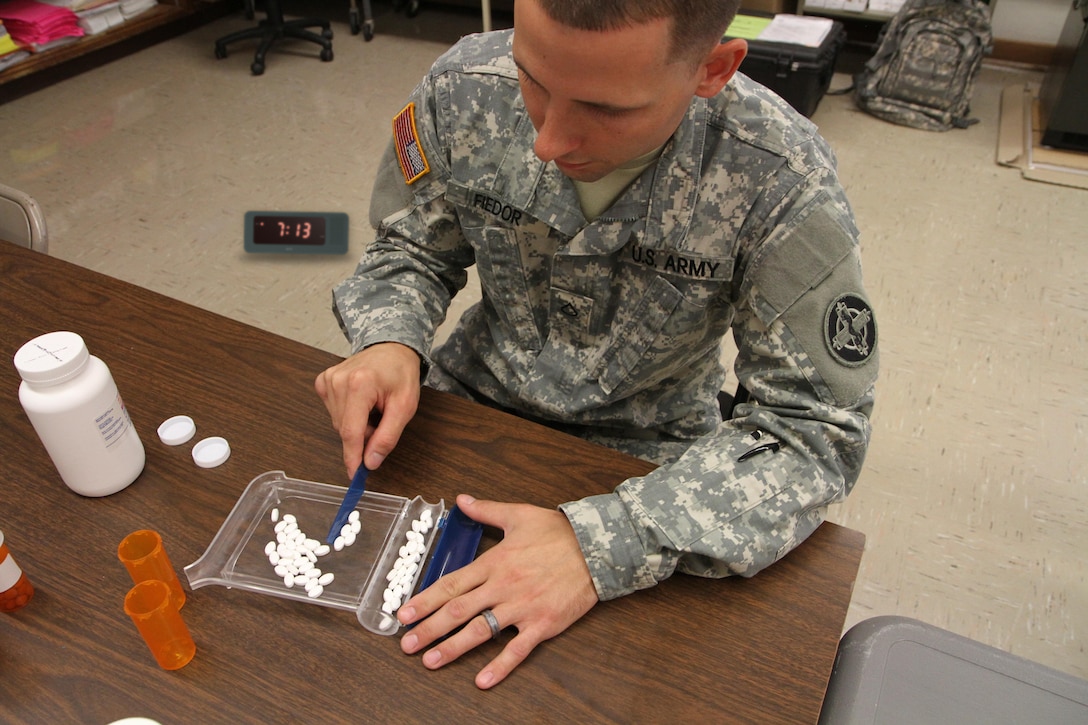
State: 7:13
